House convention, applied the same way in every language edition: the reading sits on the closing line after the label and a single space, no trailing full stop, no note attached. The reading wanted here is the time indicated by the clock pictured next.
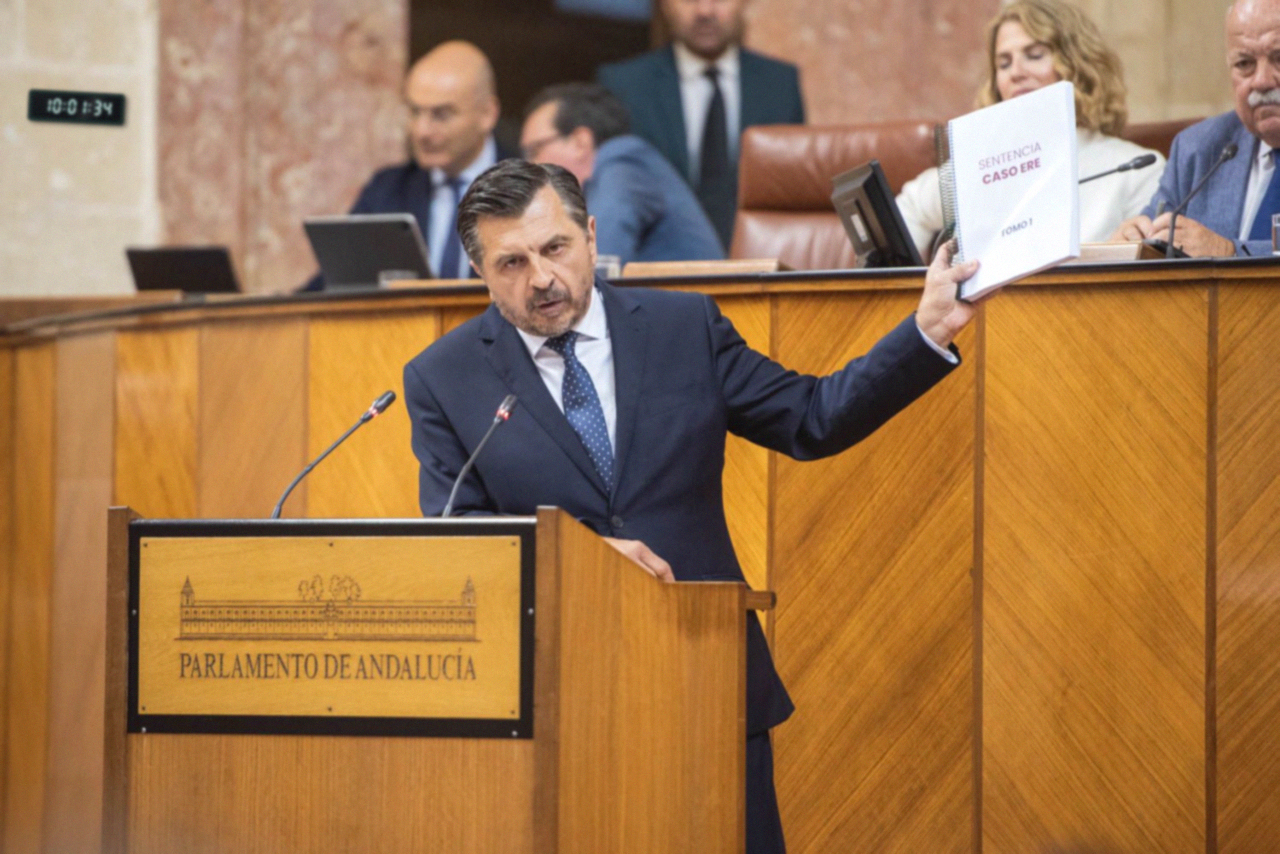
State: 10:01:34
